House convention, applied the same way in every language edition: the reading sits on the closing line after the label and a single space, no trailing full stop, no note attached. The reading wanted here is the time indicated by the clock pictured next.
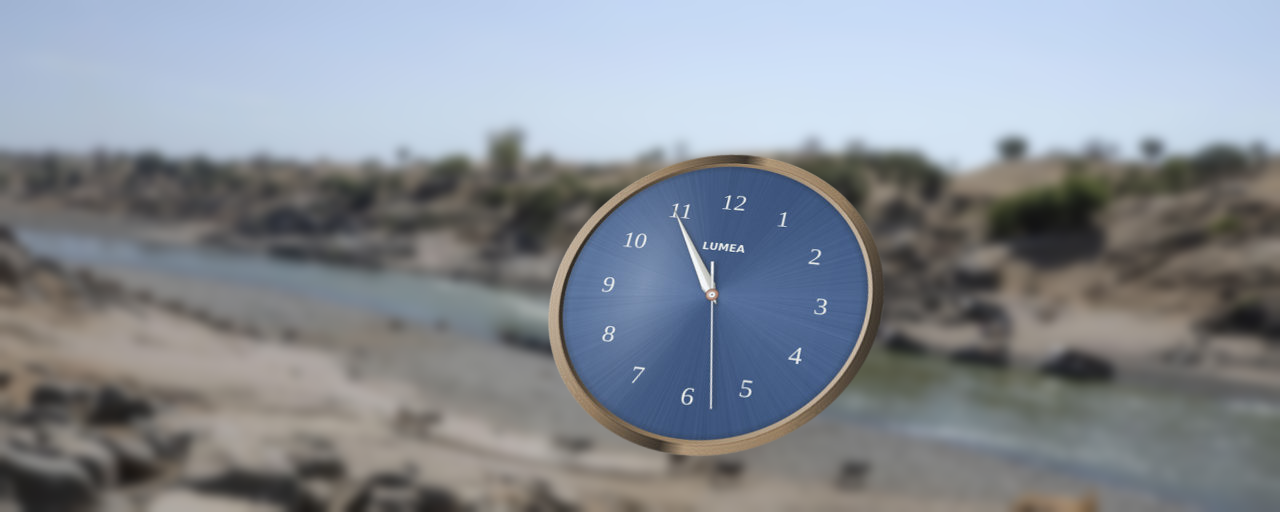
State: 10:54:28
